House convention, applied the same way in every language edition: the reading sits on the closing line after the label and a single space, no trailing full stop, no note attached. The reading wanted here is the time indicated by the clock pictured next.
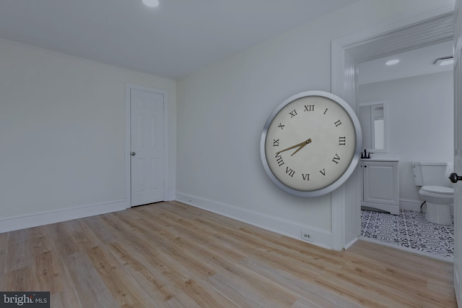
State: 7:42
